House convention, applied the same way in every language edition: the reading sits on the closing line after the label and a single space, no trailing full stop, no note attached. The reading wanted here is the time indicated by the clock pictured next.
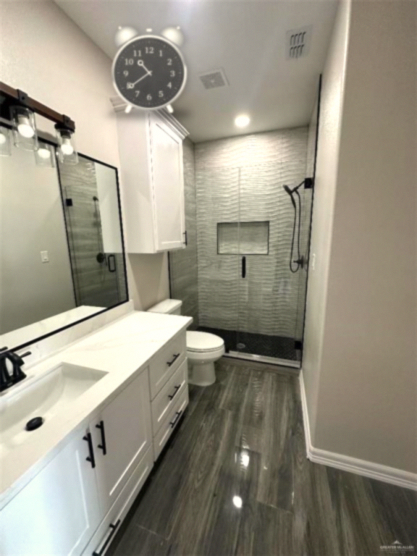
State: 10:39
